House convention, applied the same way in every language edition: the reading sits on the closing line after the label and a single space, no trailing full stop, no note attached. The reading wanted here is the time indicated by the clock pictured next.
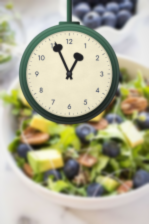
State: 12:56
